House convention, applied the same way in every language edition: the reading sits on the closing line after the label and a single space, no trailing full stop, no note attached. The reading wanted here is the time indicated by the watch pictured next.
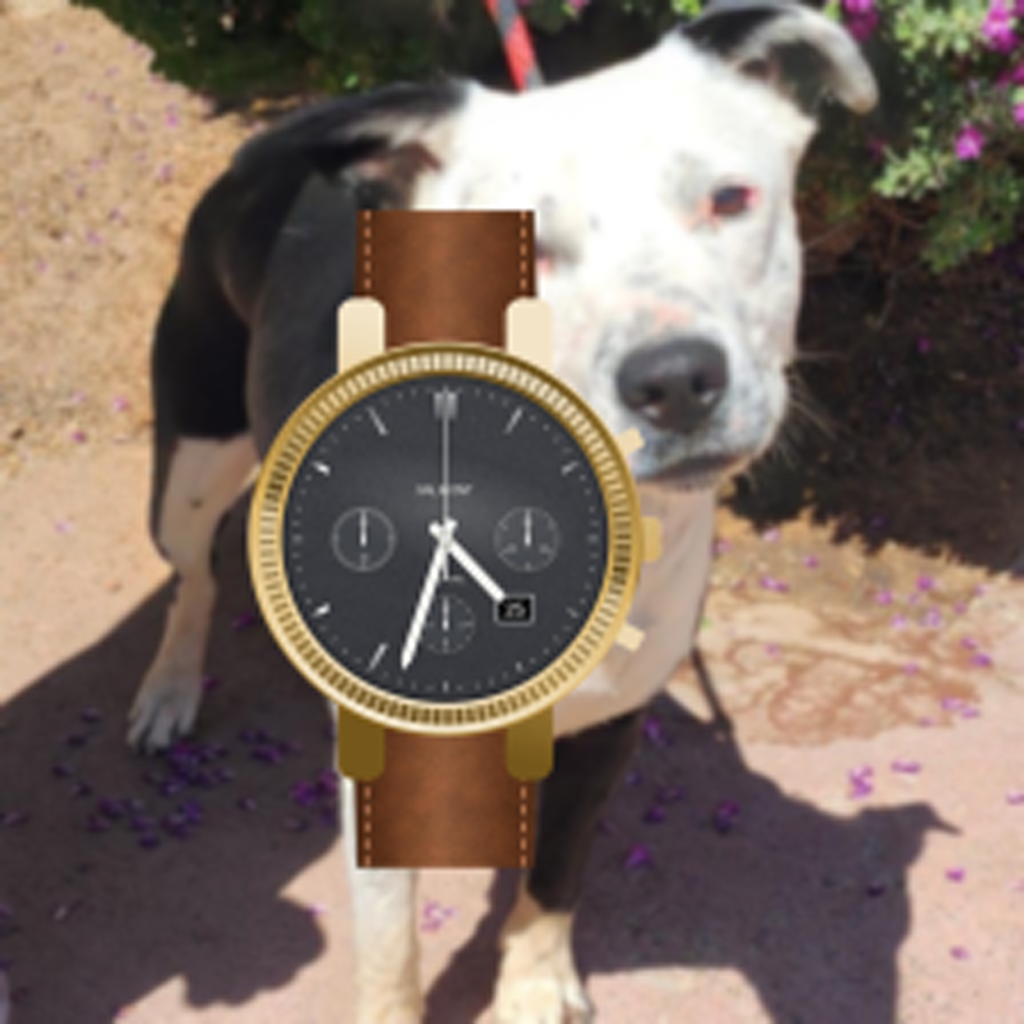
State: 4:33
